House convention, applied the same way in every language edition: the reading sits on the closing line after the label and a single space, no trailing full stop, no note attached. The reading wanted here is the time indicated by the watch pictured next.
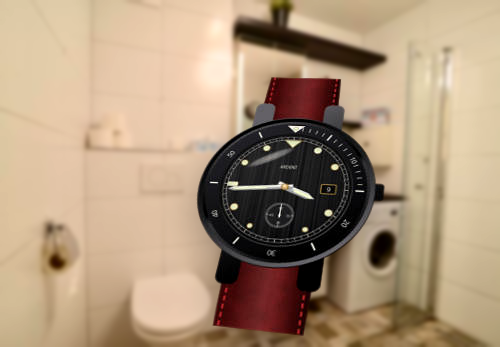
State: 3:44
